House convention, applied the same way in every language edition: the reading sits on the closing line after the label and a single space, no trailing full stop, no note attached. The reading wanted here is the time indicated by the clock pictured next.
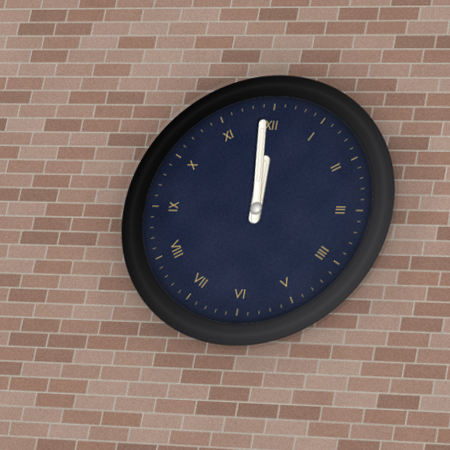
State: 11:59
